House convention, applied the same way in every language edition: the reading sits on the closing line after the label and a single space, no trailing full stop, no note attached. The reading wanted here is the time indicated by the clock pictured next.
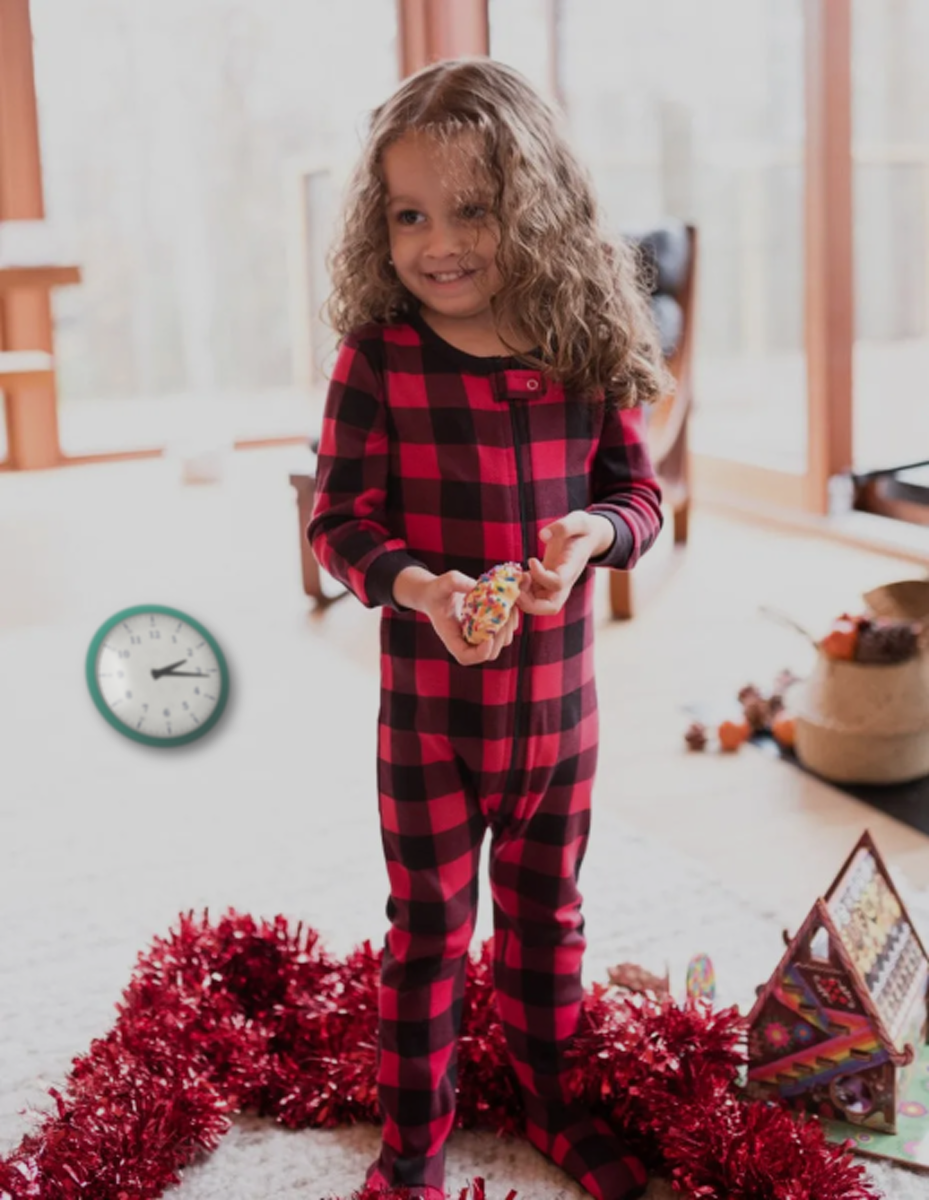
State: 2:16
